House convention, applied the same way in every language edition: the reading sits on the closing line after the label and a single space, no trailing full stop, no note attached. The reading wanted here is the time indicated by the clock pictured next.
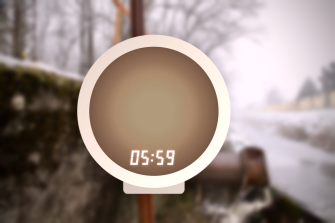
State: 5:59
